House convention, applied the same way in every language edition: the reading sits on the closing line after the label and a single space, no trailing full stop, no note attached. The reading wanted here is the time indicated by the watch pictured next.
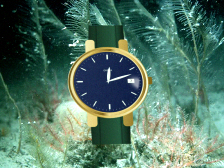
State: 12:12
